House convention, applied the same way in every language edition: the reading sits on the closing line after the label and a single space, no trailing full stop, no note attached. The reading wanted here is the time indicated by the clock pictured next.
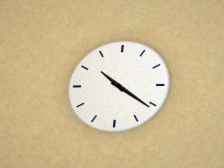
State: 10:21
